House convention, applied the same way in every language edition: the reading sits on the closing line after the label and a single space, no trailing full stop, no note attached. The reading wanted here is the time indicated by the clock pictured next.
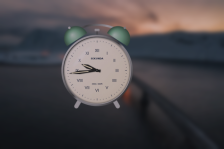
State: 9:44
